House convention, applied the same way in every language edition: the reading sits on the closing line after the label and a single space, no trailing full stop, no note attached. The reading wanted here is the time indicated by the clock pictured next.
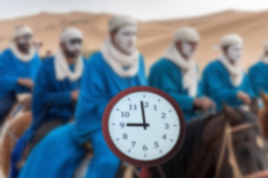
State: 8:59
